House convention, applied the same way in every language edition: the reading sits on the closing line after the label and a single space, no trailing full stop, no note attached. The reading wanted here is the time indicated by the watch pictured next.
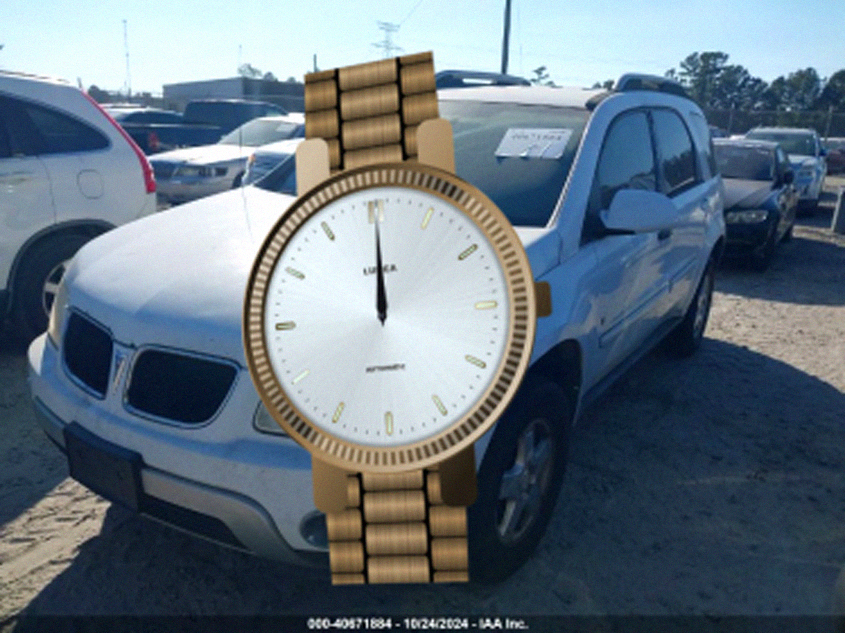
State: 12:00
